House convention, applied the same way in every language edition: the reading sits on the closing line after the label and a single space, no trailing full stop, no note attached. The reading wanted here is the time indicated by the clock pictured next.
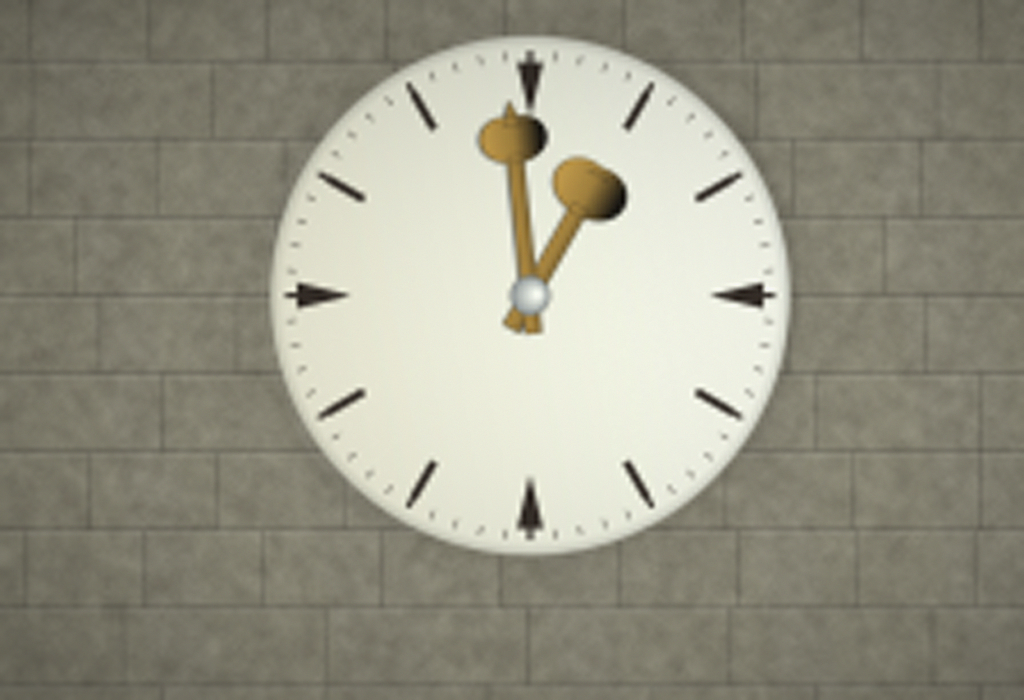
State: 12:59
